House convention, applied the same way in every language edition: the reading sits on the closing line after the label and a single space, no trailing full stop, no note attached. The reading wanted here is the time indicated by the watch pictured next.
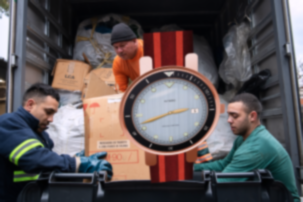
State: 2:42
